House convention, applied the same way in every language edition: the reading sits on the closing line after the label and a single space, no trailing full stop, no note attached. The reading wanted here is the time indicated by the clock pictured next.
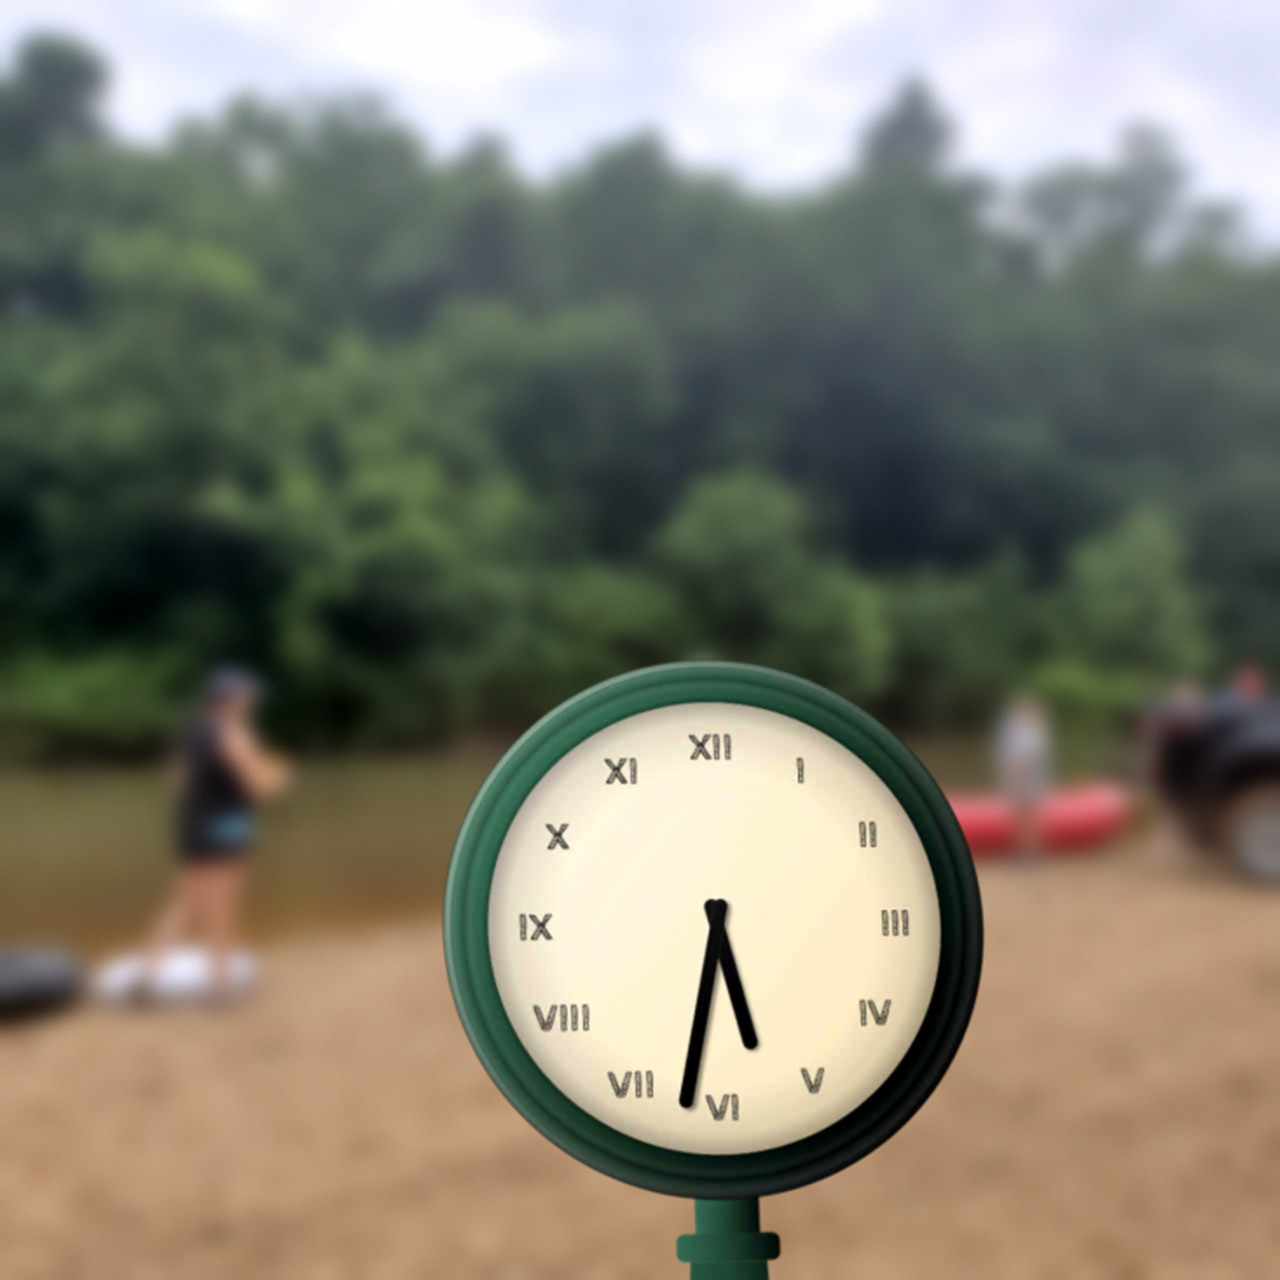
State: 5:32
